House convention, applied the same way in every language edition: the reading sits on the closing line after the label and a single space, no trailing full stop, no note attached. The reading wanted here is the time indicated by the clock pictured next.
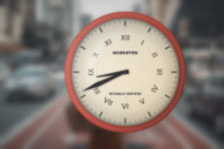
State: 8:41
